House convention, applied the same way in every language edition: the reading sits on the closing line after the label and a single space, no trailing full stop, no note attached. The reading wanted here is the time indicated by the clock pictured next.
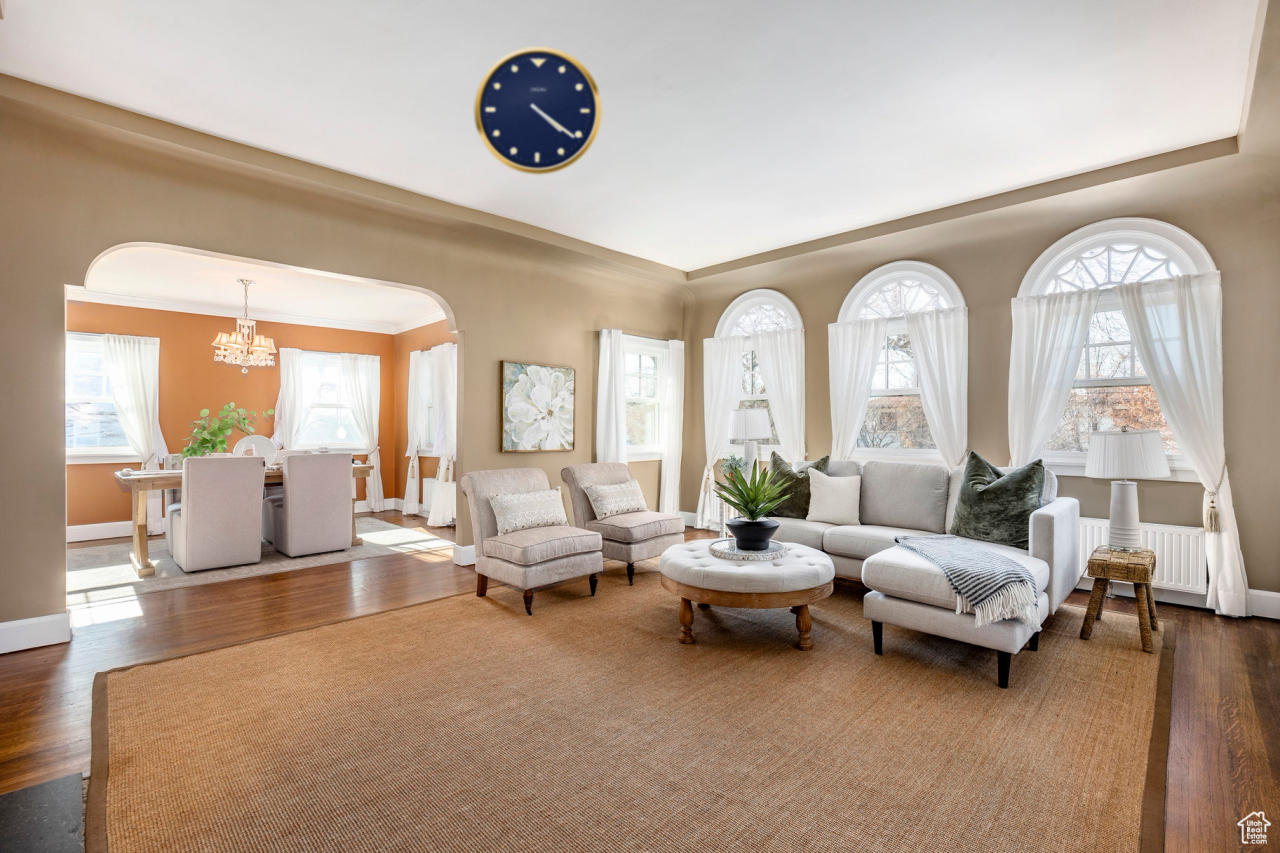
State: 4:21
